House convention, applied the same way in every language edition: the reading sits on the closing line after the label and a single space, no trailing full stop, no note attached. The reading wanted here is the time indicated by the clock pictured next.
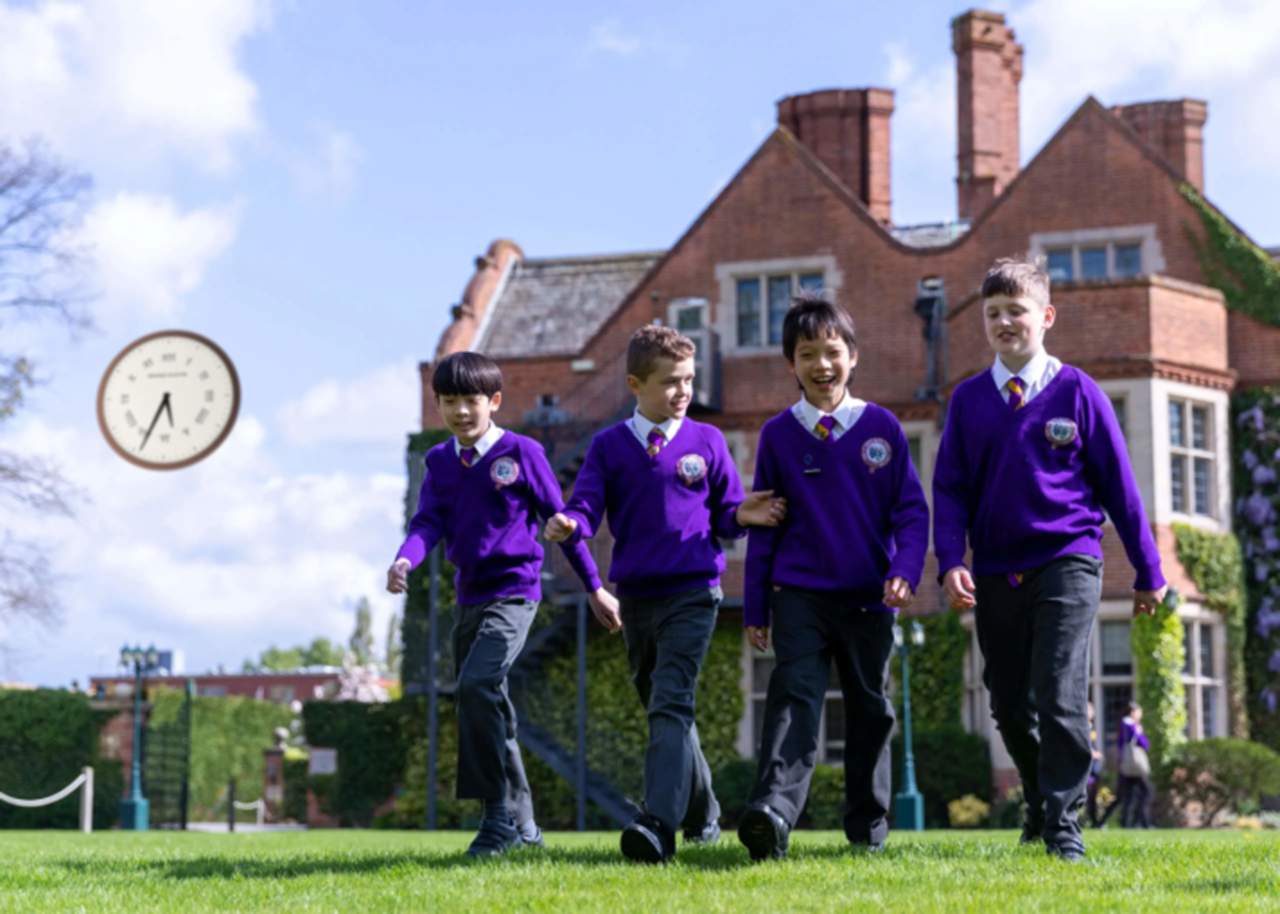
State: 5:34
